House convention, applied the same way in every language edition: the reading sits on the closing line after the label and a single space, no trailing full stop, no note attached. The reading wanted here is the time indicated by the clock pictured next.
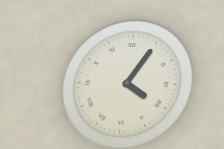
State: 4:05
